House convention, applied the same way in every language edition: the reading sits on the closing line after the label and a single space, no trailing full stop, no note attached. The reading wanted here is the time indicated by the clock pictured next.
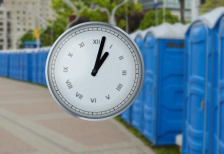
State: 1:02
